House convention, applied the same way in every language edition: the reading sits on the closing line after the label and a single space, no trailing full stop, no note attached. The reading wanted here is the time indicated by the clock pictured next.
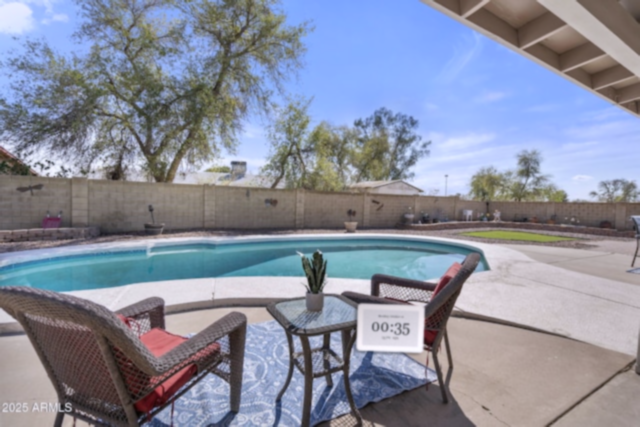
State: 0:35
